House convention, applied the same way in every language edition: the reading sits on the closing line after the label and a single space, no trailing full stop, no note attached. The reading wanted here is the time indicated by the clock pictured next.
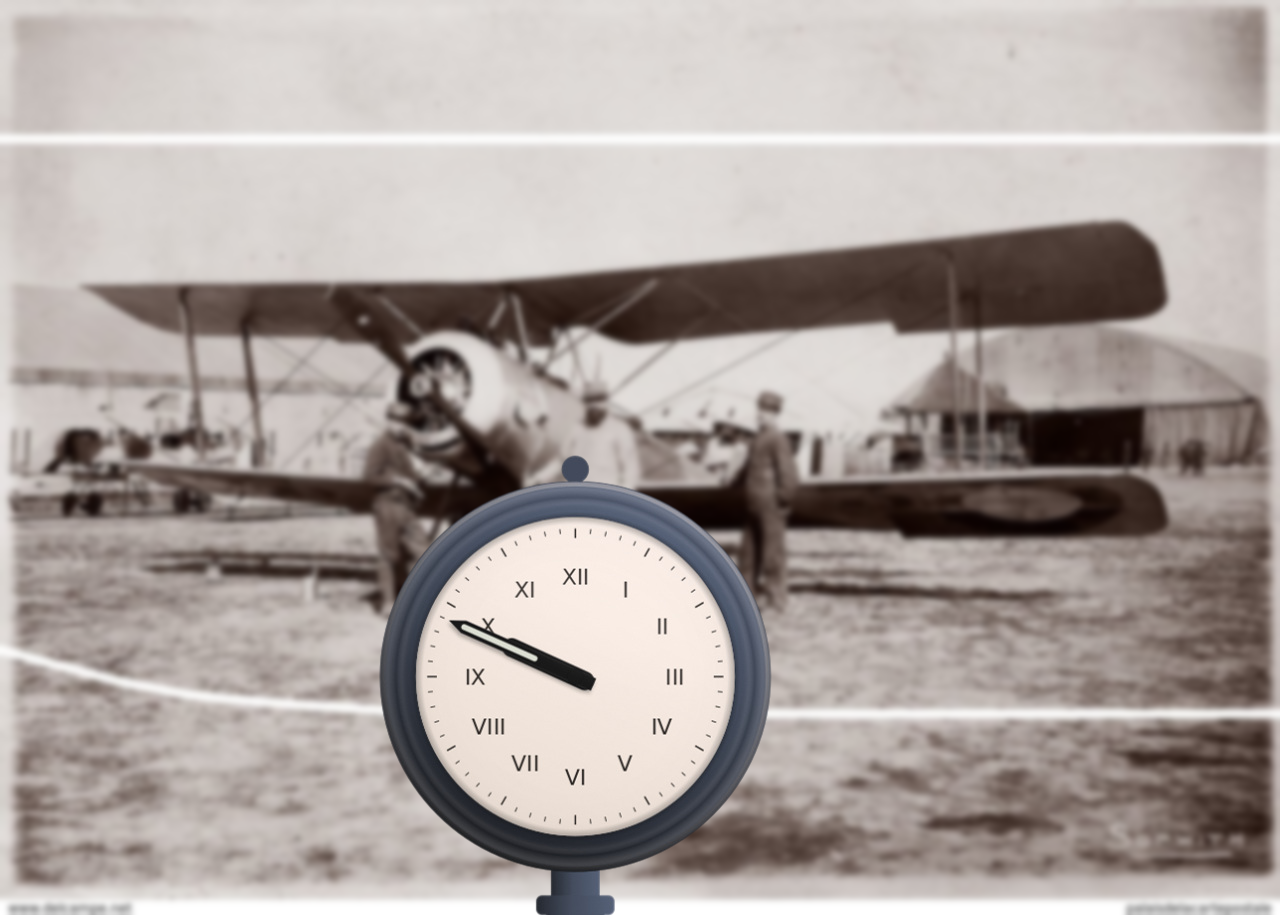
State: 9:49
